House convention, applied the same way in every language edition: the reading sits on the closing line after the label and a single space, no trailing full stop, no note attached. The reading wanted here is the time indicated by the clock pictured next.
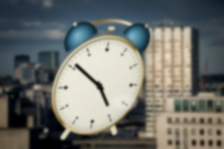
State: 4:51
